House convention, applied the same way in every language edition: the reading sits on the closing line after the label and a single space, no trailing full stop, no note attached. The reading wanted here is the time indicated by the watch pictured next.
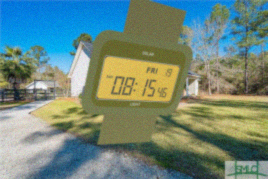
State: 8:15:46
